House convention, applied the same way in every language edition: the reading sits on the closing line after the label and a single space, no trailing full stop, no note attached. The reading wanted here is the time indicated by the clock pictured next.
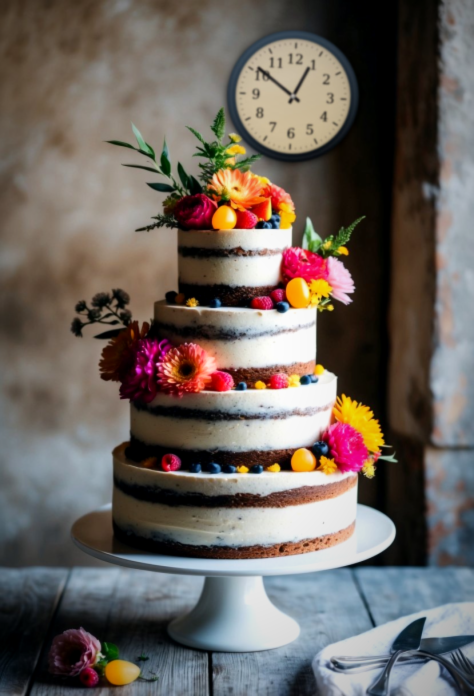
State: 12:51
